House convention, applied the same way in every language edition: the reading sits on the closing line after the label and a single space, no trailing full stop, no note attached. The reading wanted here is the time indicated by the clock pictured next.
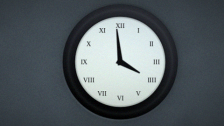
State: 3:59
